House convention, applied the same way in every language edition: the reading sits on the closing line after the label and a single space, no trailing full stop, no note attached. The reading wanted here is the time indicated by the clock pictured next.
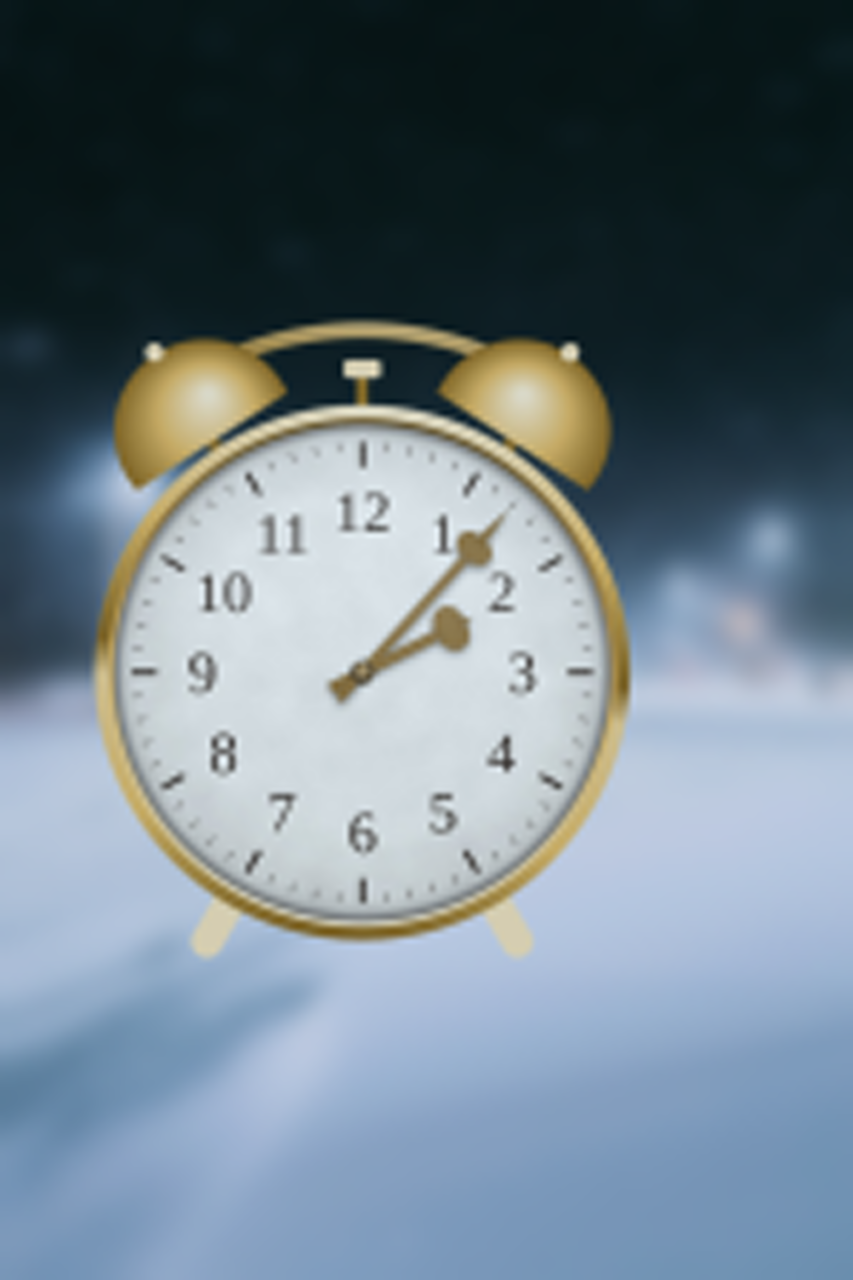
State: 2:07
